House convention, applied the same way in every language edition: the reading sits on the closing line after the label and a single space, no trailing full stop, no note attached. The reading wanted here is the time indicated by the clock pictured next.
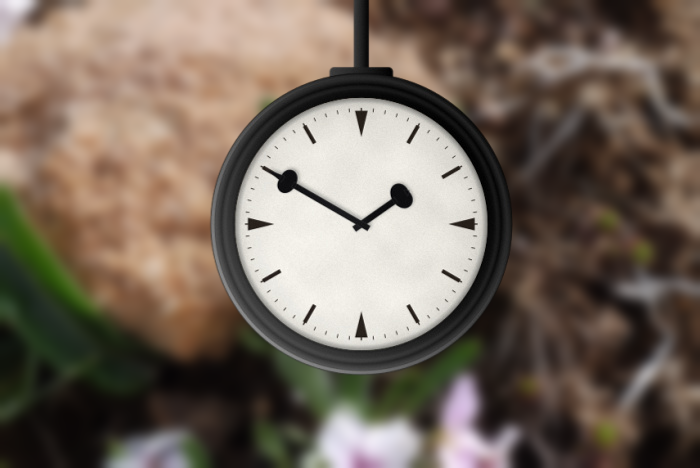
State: 1:50
